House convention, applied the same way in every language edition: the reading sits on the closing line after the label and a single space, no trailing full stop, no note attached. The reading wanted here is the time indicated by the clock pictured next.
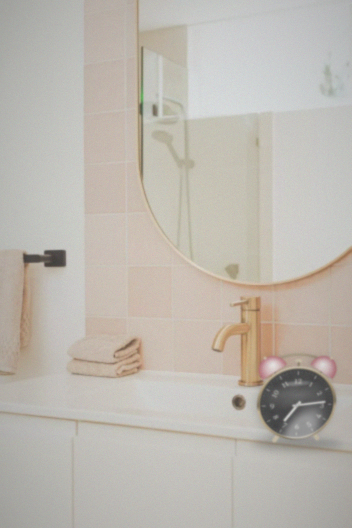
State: 7:14
